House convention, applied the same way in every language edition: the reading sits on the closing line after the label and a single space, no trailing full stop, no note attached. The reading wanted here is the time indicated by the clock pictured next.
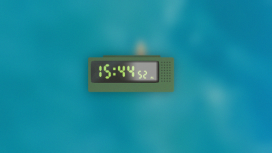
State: 15:44:52
